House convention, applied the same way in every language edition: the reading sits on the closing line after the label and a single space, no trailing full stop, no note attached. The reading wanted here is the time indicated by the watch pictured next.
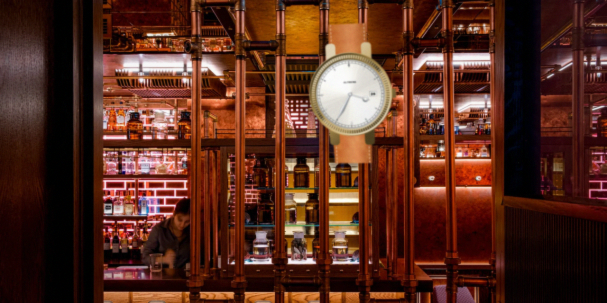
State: 3:35
